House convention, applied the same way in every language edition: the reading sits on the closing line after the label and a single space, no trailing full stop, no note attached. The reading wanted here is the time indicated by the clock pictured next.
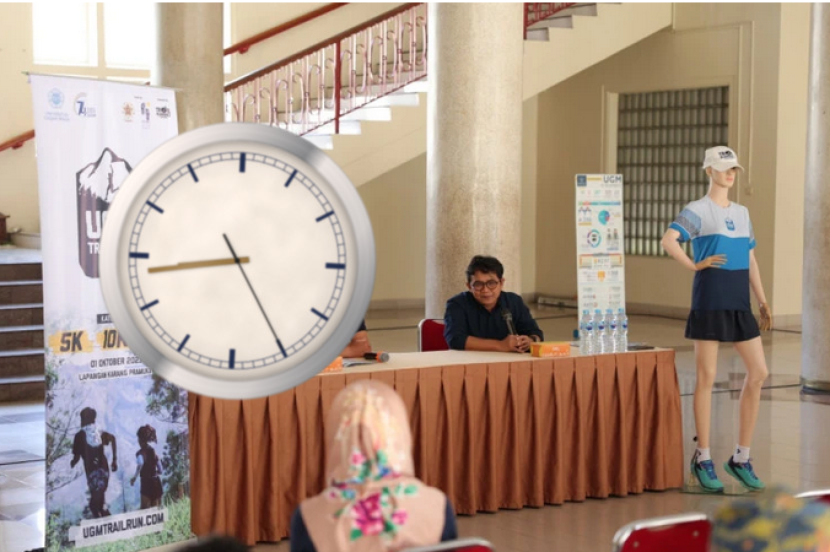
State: 8:43:25
